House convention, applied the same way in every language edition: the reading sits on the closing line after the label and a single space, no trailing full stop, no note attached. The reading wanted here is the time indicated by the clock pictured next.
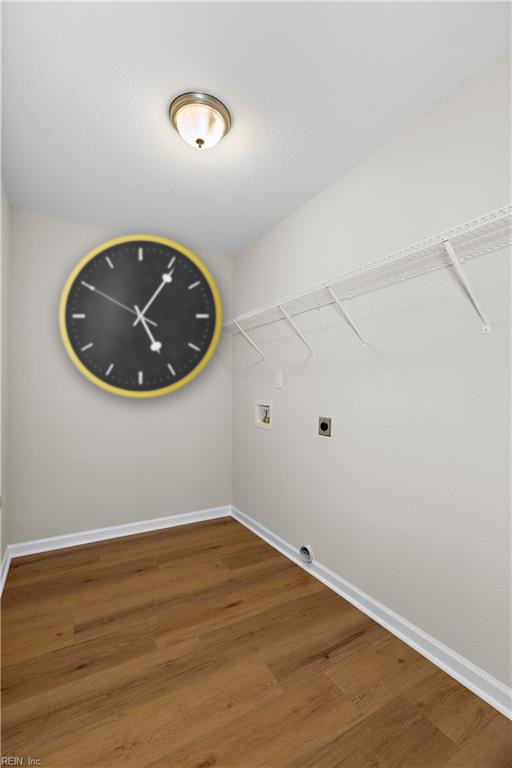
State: 5:05:50
